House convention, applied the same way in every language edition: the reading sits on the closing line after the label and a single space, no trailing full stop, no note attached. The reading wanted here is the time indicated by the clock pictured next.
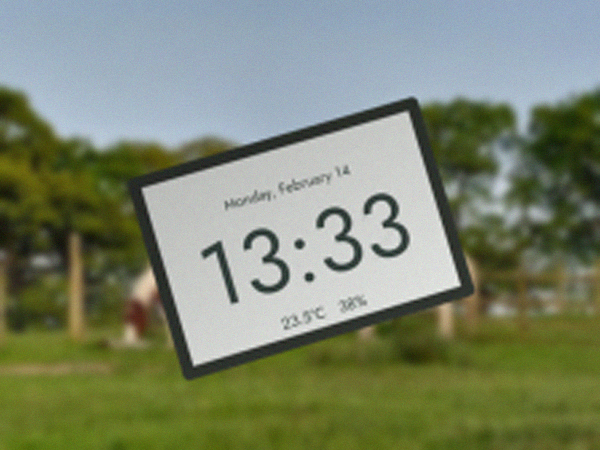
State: 13:33
